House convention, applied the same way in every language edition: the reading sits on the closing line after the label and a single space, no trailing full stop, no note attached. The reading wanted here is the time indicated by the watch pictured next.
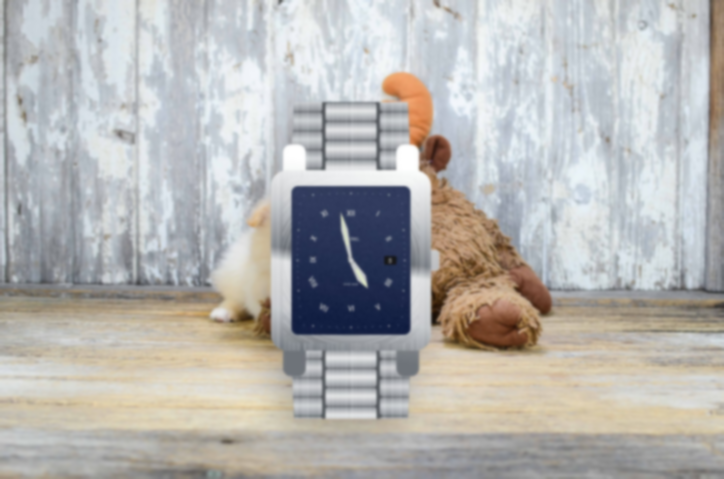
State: 4:58
